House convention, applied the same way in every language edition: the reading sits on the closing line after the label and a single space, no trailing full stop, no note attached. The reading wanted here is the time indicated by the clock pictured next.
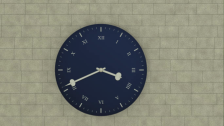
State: 3:41
